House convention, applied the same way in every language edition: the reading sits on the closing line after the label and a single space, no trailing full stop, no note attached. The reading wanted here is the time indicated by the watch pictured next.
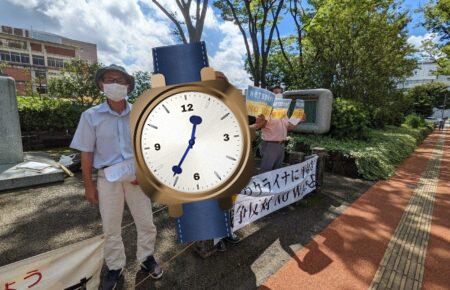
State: 12:36
